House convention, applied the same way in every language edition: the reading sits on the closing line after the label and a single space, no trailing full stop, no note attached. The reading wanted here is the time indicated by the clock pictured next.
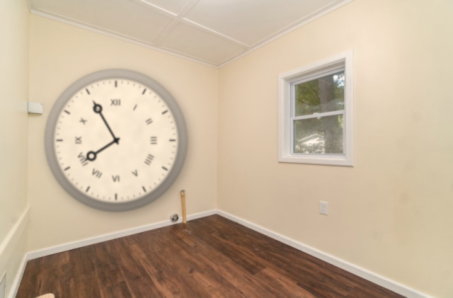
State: 7:55
